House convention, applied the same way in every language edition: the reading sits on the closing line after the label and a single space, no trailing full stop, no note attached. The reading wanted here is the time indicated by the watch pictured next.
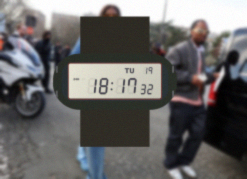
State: 18:17:32
